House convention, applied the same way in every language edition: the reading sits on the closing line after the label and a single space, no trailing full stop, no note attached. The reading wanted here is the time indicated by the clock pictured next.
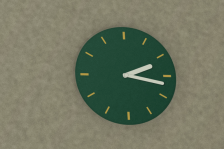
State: 2:17
